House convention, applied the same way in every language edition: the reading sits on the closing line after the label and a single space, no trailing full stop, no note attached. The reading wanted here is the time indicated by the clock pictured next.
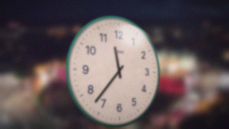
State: 11:37
